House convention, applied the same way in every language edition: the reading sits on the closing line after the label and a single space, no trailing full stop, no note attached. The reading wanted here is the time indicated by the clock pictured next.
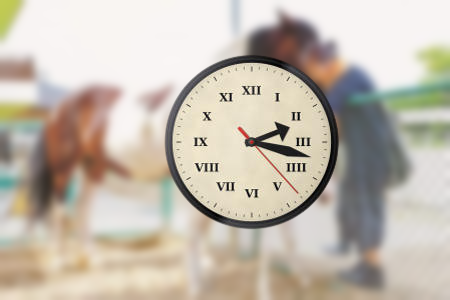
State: 2:17:23
